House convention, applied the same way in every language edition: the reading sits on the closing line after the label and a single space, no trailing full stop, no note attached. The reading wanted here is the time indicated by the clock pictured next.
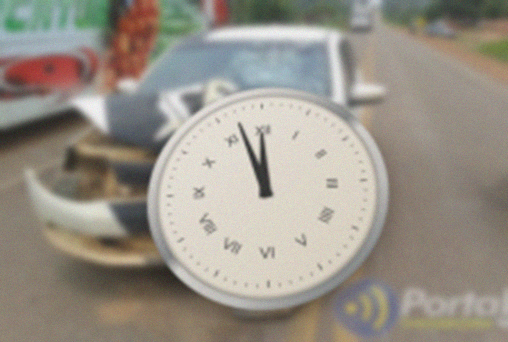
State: 11:57
